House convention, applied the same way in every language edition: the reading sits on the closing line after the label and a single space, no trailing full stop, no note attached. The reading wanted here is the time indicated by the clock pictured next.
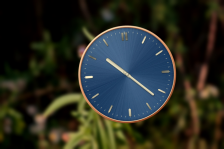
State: 10:22
